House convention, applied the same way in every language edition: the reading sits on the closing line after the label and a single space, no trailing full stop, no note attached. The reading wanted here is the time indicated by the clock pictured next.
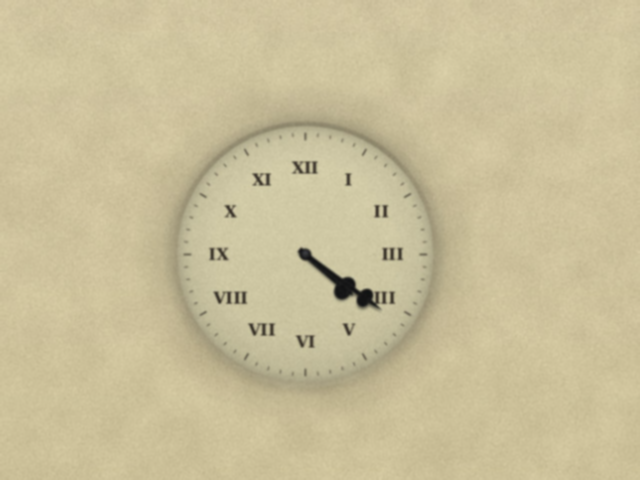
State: 4:21
